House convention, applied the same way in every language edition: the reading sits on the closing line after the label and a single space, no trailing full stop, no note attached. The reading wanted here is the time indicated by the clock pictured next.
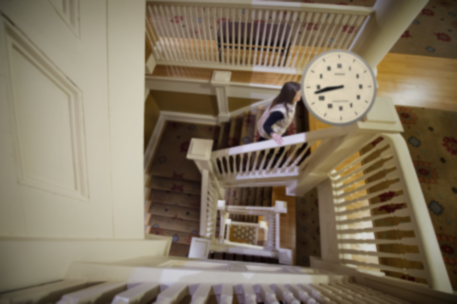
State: 8:43
